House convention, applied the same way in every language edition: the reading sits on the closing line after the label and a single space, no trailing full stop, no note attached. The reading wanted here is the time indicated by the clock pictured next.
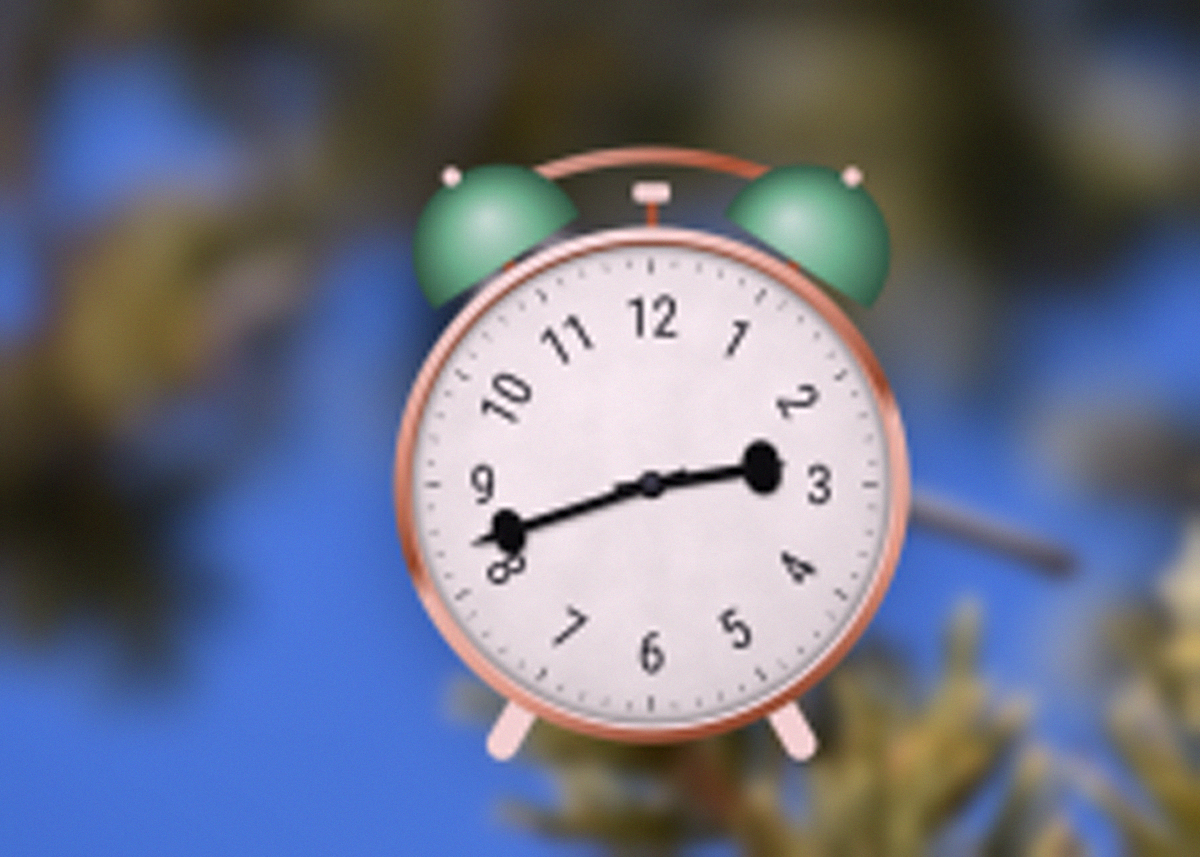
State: 2:42
